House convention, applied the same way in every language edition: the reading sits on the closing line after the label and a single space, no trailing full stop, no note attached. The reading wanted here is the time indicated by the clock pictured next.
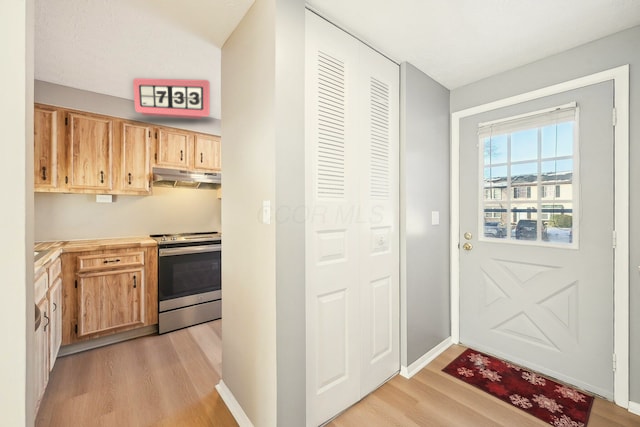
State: 7:33
